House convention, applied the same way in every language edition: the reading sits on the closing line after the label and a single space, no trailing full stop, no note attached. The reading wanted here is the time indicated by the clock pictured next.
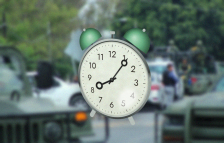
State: 8:06
